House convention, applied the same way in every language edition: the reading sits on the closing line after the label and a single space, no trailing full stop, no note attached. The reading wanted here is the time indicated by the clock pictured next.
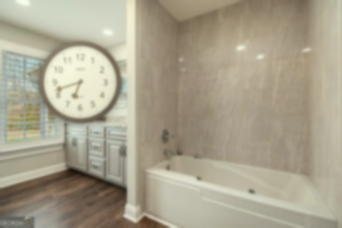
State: 6:42
